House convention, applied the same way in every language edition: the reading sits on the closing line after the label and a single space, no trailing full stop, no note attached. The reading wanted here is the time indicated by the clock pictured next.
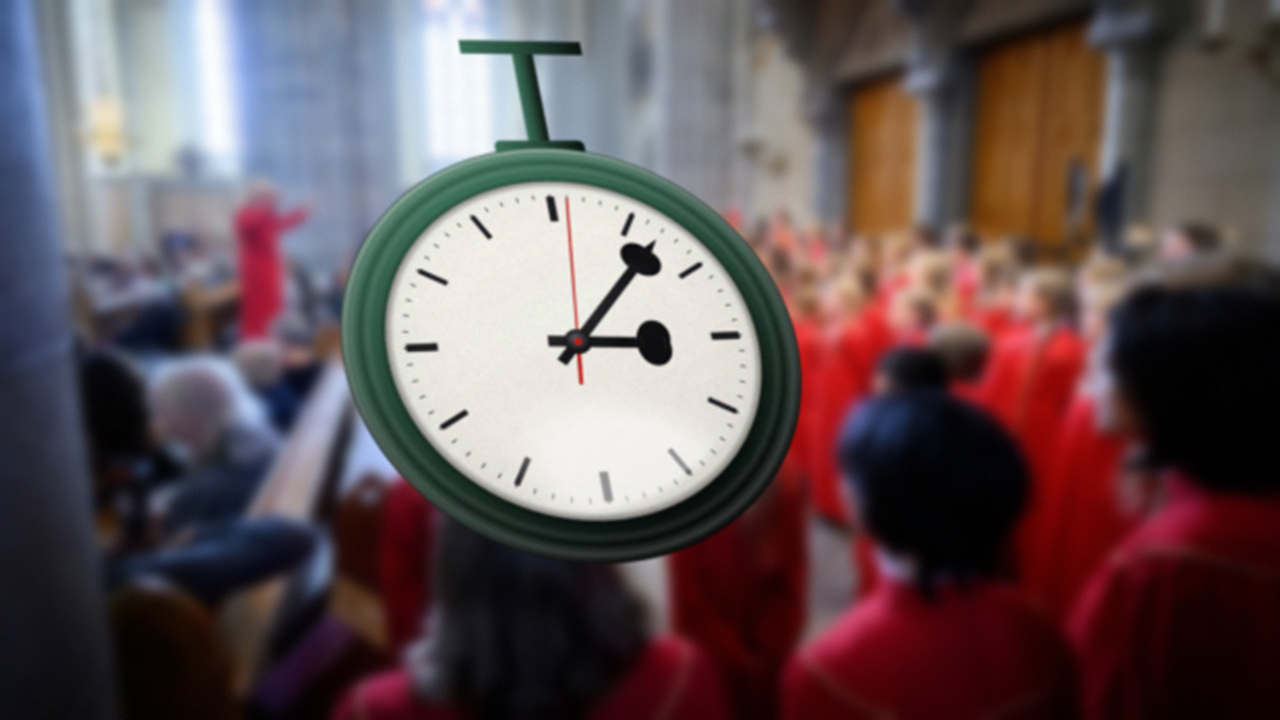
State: 3:07:01
